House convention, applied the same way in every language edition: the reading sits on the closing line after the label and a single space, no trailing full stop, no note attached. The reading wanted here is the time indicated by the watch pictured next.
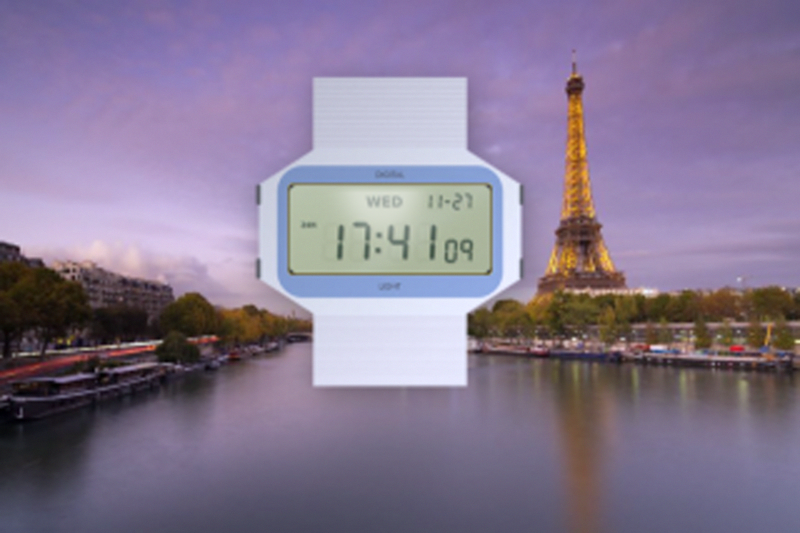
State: 17:41:09
